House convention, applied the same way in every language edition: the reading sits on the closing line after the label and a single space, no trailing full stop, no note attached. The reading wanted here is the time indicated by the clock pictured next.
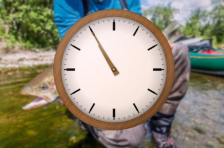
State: 10:55
